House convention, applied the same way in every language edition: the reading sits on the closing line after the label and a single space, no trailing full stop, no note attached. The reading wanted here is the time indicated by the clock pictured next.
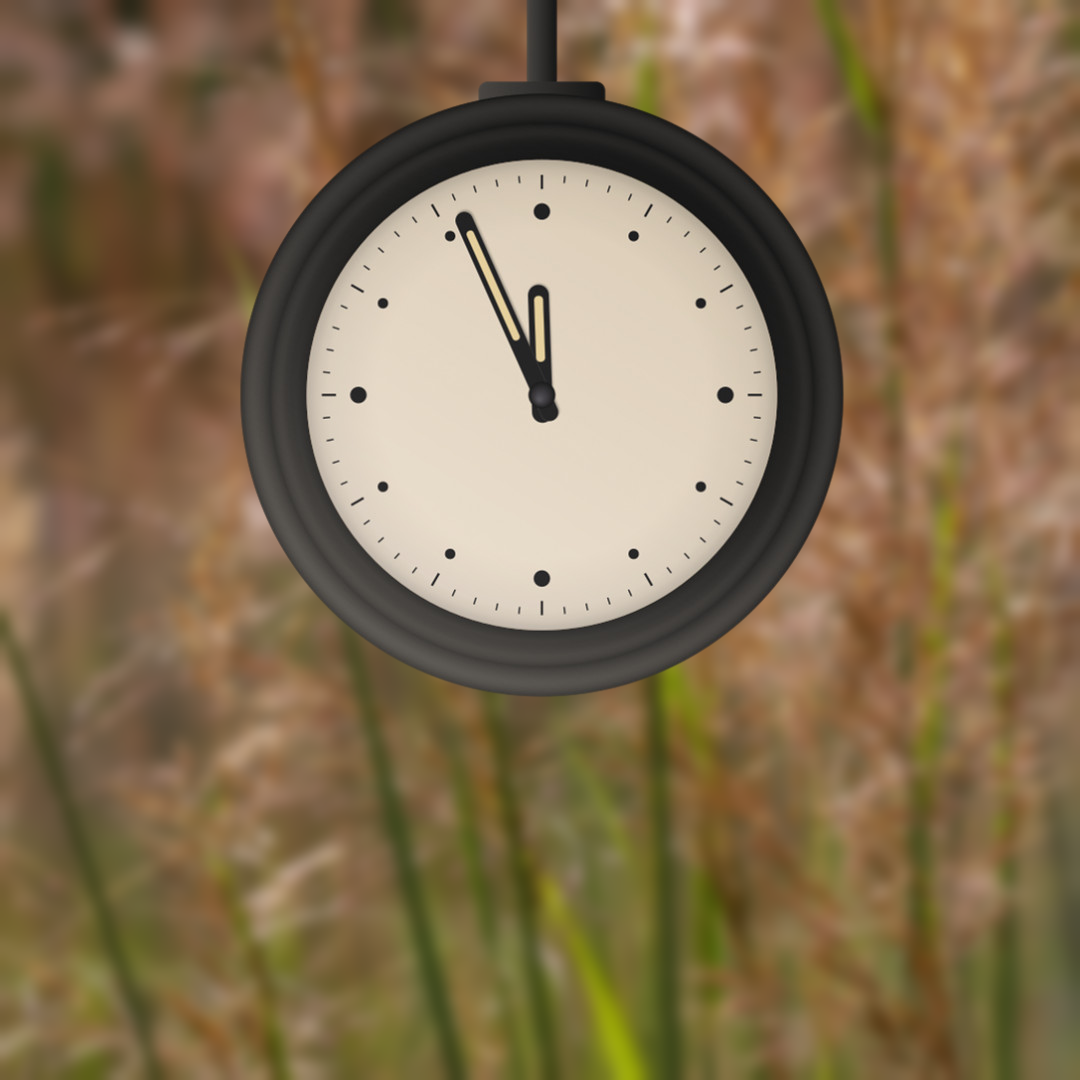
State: 11:56
